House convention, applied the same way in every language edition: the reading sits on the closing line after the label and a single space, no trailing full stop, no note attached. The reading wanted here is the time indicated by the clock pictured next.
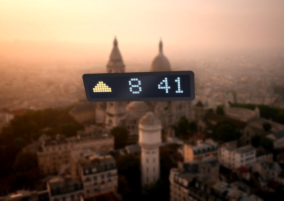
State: 8:41
